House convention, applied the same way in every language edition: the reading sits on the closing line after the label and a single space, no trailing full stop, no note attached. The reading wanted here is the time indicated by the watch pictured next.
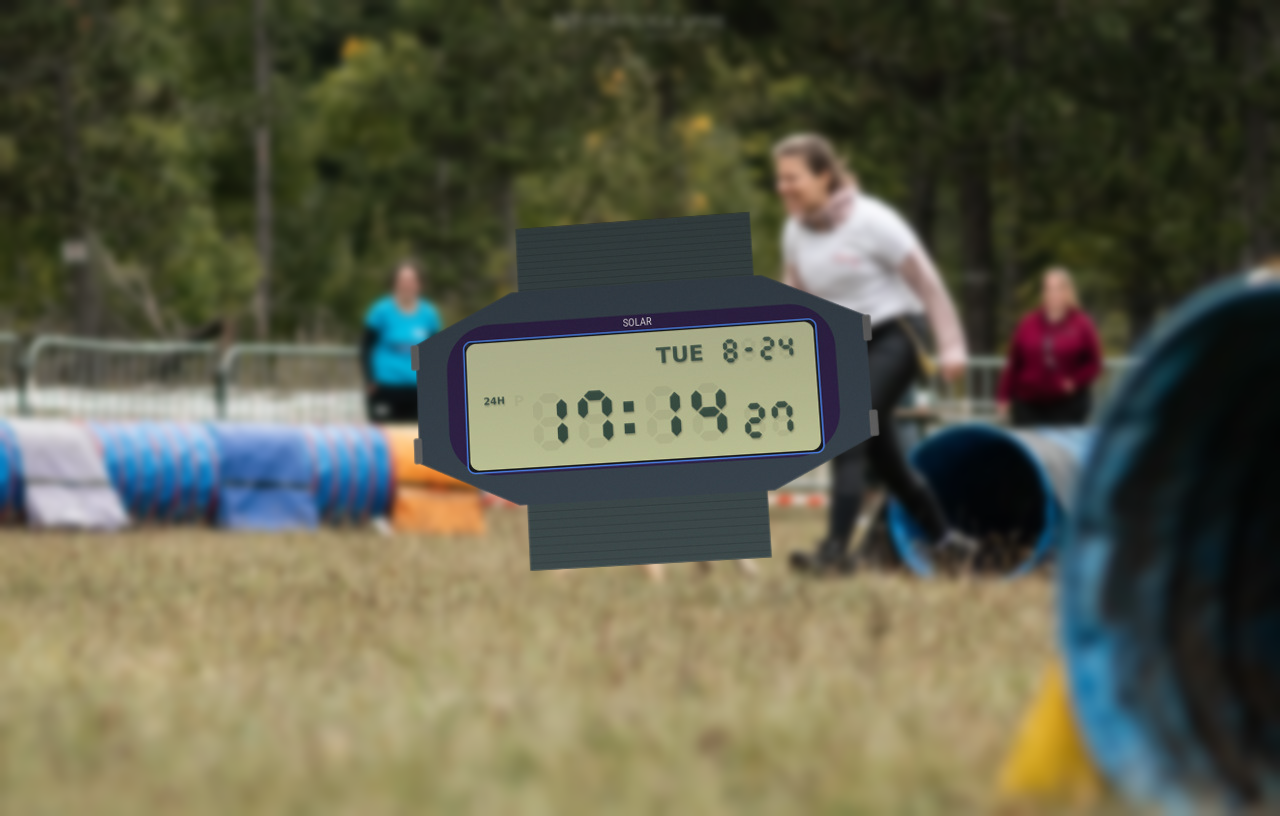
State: 17:14:27
